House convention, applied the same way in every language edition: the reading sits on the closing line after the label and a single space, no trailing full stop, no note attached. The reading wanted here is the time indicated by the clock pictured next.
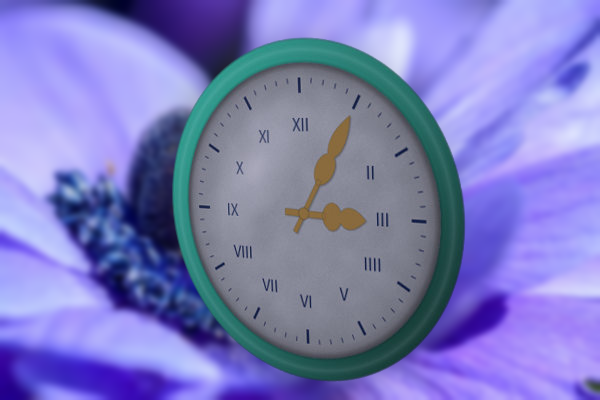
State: 3:05
